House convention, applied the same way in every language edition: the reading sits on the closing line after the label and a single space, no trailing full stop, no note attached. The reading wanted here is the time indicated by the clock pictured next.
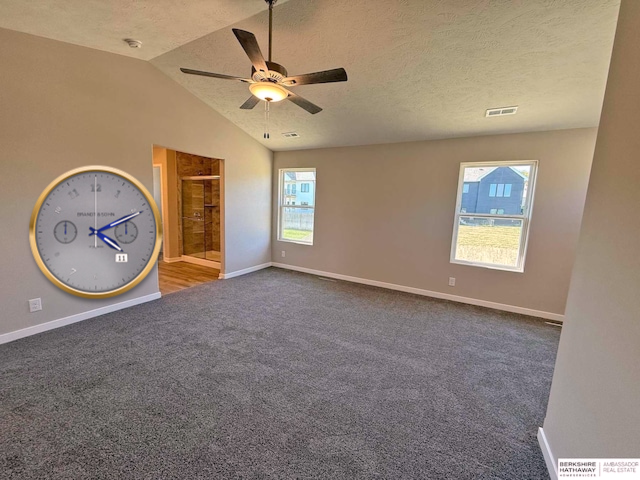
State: 4:11
